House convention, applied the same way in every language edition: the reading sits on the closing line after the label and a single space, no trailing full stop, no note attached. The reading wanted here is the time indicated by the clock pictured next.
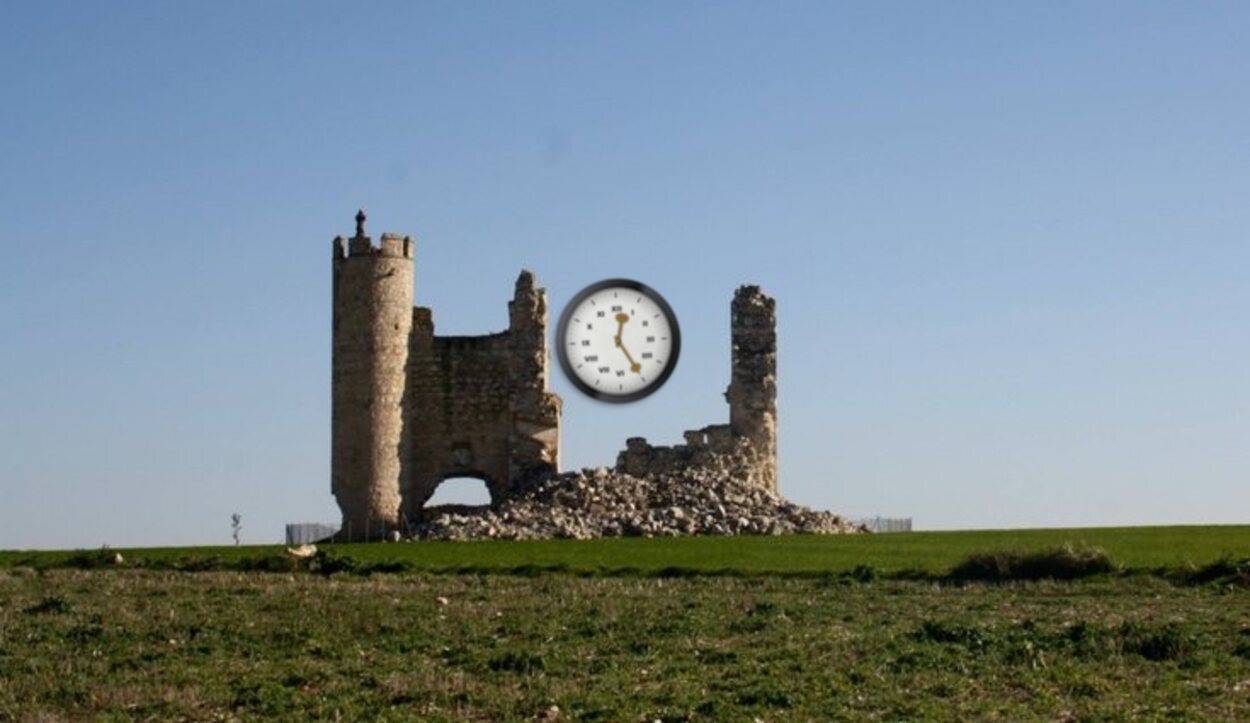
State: 12:25
